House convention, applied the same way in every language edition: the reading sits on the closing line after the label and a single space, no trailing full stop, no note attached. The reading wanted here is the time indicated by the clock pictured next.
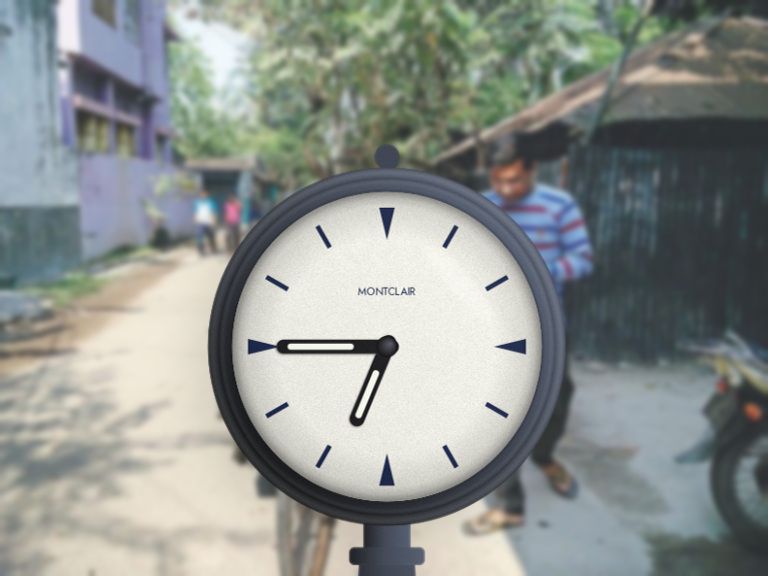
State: 6:45
